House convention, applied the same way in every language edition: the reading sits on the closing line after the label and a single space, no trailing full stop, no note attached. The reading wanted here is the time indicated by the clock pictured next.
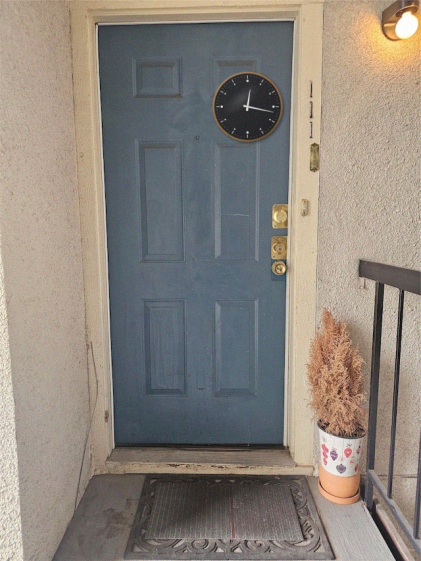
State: 12:17
